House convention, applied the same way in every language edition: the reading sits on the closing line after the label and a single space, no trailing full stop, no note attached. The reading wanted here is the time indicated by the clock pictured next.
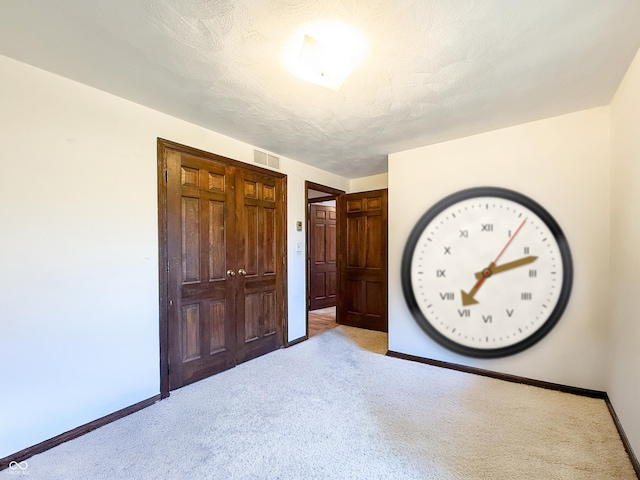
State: 7:12:06
